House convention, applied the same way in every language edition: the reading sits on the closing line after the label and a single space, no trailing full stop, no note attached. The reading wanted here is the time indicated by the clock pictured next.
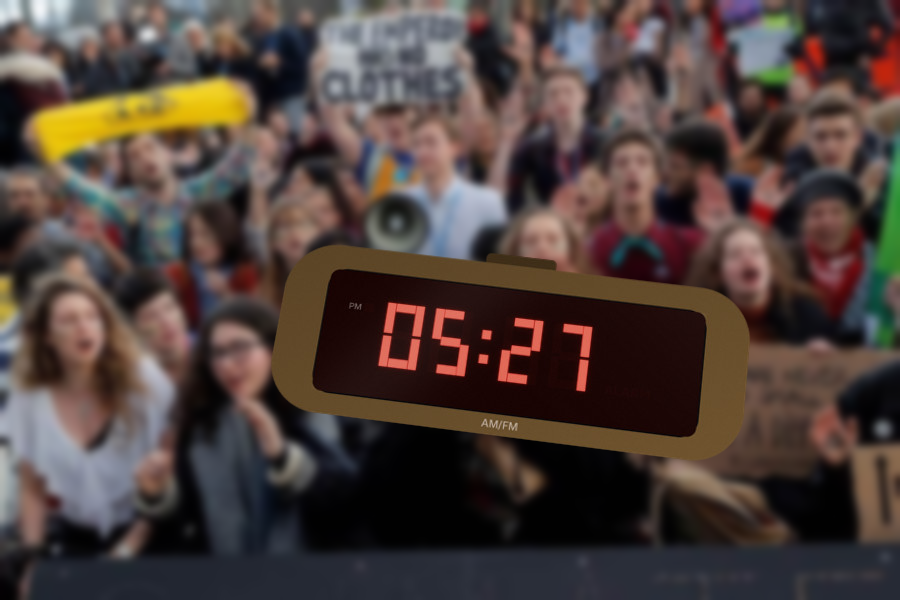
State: 5:27
